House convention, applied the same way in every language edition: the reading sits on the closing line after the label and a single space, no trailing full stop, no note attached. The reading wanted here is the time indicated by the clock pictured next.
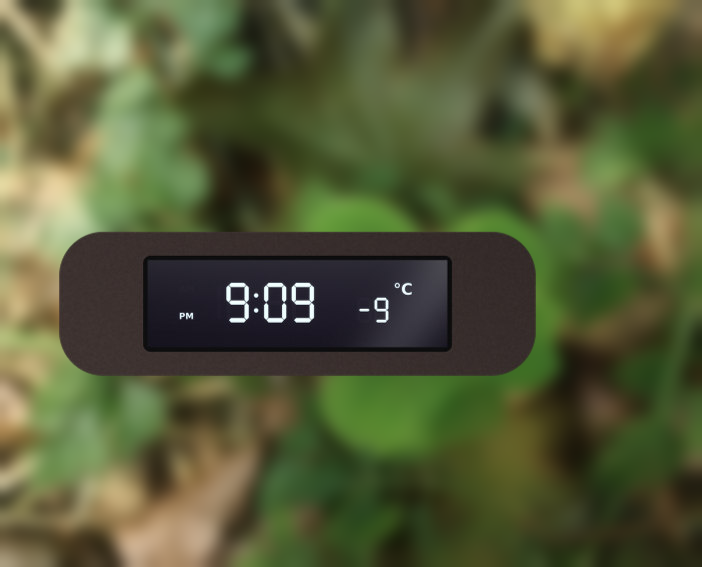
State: 9:09
